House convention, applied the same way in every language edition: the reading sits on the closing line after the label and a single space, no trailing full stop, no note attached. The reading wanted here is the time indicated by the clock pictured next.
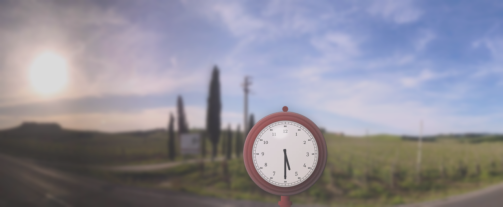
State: 5:30
